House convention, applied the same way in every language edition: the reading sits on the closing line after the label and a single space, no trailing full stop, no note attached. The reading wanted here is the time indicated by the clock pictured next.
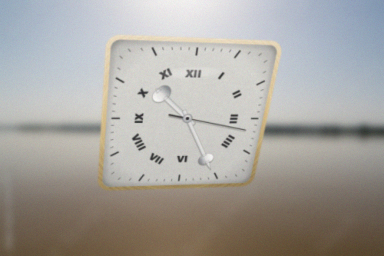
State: 10:25:17
